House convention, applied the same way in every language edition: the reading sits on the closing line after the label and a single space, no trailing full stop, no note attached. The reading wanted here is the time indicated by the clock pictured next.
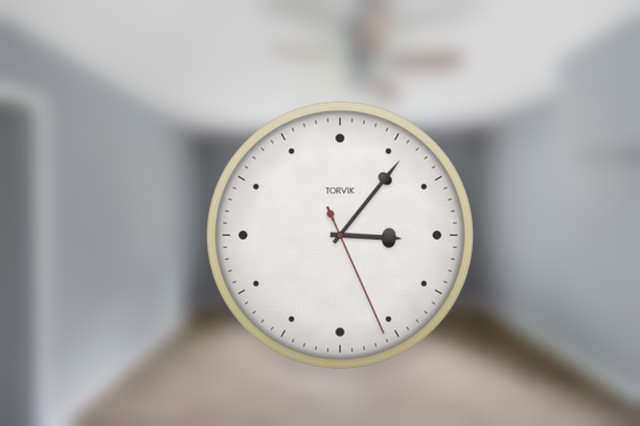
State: 3:06:26
